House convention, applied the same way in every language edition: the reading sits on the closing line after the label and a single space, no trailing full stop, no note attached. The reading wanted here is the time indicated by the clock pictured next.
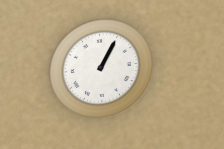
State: 1:05
